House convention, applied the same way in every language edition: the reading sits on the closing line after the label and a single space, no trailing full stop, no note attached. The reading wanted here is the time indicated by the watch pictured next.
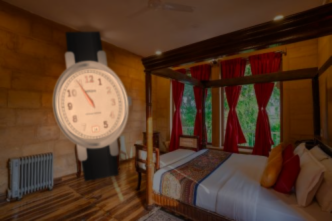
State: 10:55
